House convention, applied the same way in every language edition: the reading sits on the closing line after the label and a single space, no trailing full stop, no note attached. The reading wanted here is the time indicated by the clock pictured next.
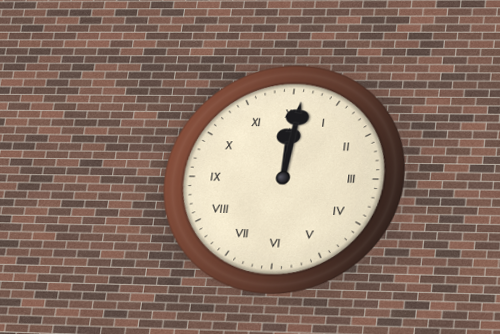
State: 12:01
